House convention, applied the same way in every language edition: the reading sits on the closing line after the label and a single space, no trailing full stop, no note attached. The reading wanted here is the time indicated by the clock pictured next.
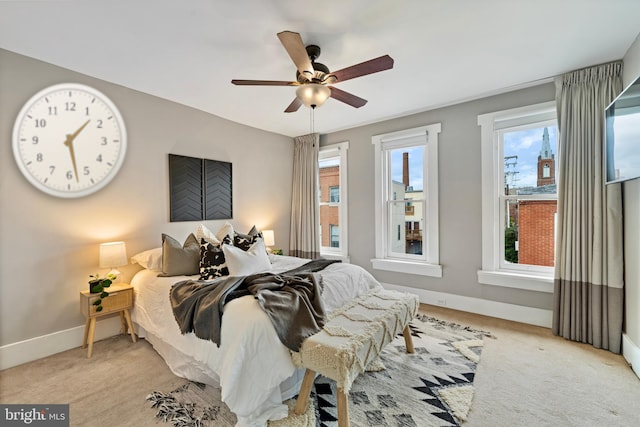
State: 1:28
